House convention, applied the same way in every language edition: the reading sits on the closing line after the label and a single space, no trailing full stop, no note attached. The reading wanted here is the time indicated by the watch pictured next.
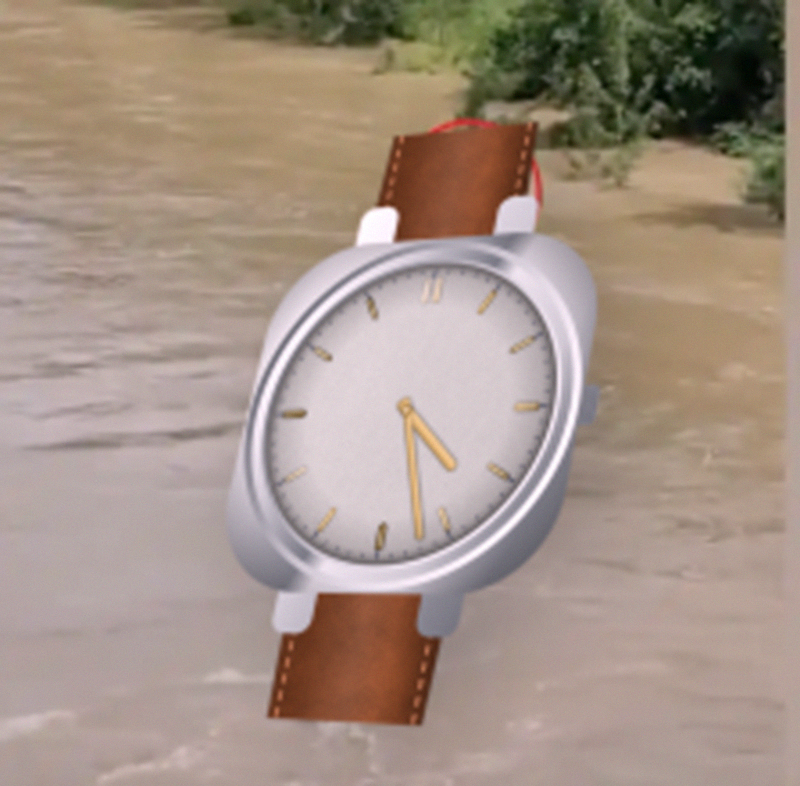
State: 4:27
